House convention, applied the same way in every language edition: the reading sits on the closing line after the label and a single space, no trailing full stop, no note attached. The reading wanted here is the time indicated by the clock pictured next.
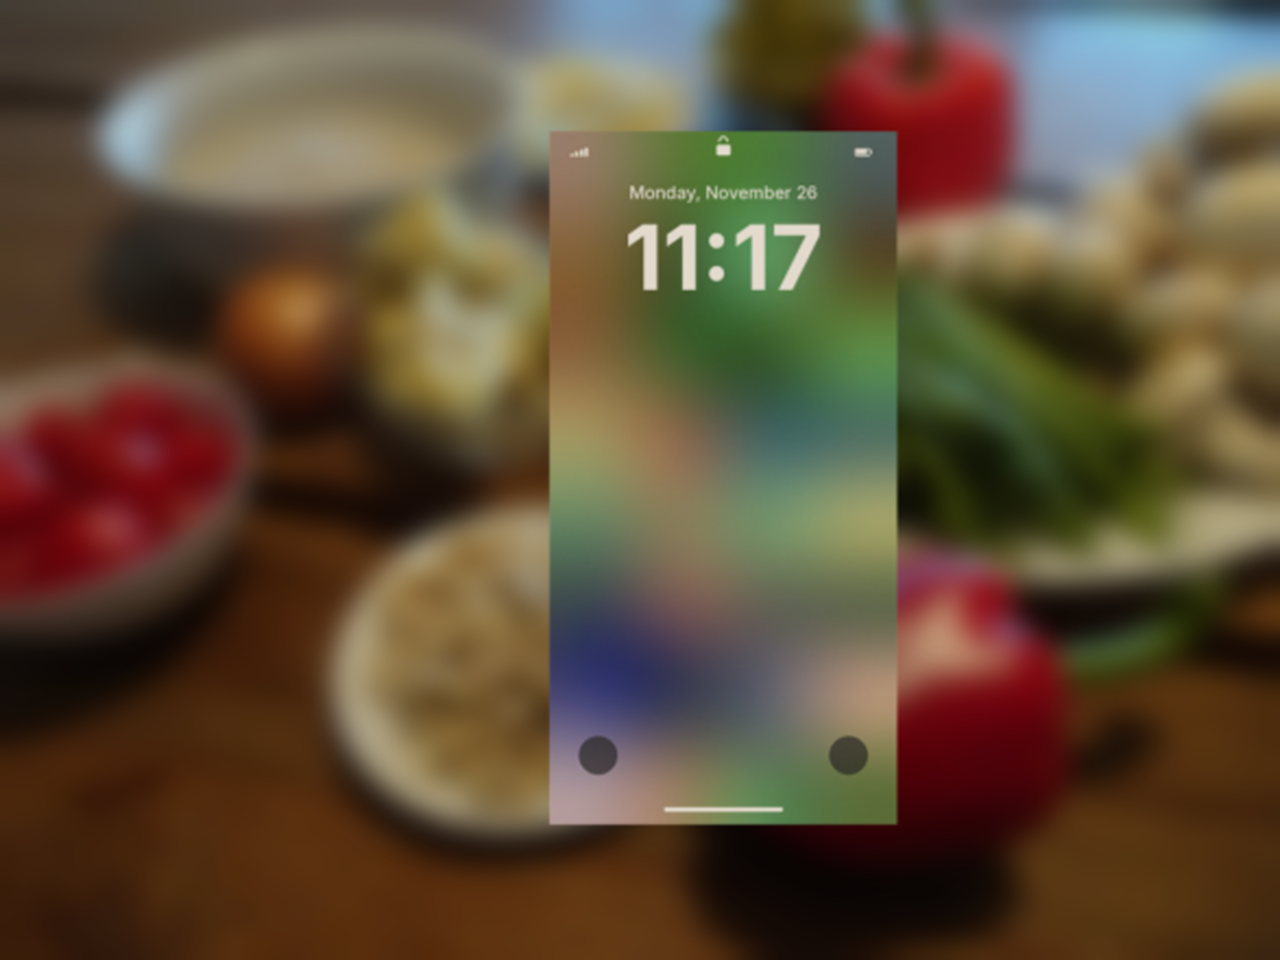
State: 11:17
